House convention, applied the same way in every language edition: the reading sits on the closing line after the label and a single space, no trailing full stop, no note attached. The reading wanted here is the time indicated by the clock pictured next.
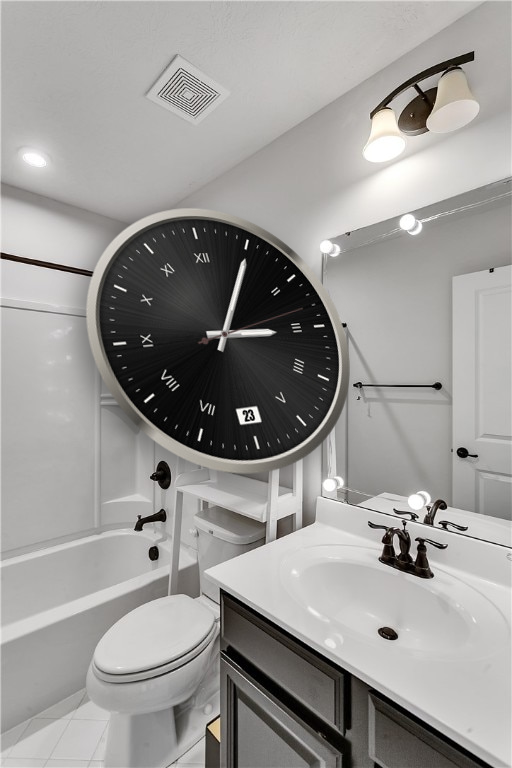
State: 3:05:13
